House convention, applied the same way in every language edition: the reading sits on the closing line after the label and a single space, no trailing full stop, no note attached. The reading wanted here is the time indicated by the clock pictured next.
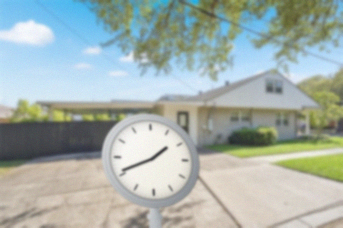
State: 1:41
